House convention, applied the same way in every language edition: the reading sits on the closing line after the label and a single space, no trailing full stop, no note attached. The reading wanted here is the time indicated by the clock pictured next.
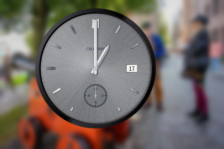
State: 1:00
